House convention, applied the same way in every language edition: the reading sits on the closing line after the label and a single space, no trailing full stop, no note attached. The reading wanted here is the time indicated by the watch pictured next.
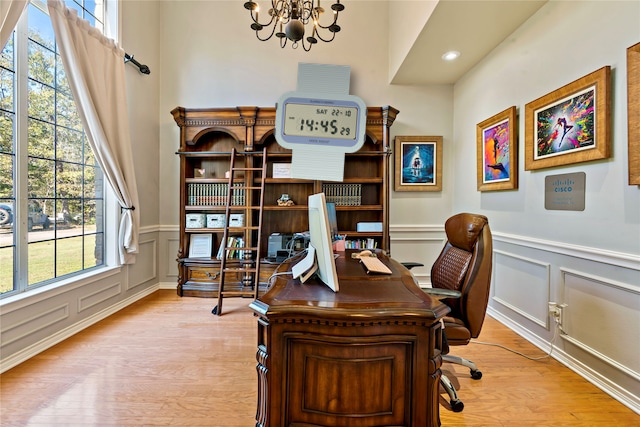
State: 14:45
